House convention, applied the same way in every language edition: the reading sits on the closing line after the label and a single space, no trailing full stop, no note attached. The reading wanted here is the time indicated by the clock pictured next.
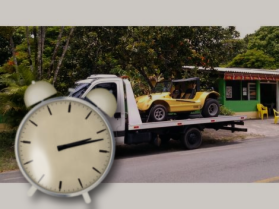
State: 2:12
